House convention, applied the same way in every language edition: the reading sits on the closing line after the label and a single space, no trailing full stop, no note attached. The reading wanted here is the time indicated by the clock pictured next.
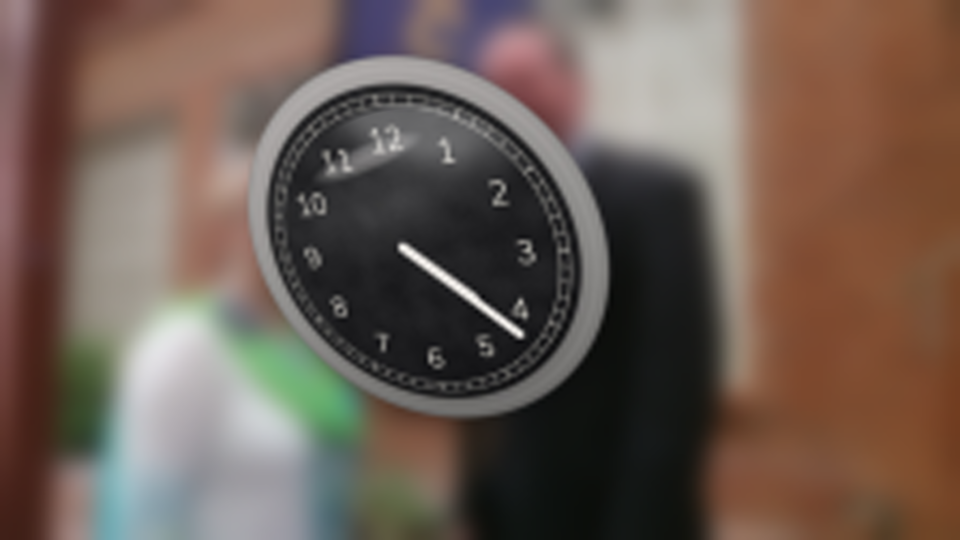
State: 4:22
